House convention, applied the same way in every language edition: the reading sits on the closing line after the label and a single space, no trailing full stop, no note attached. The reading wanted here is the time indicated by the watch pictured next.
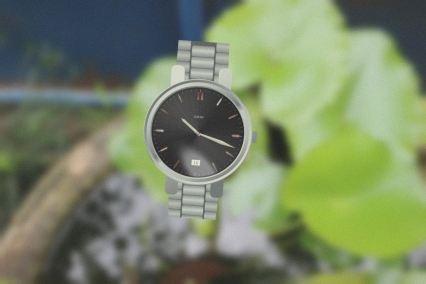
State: 10:18
